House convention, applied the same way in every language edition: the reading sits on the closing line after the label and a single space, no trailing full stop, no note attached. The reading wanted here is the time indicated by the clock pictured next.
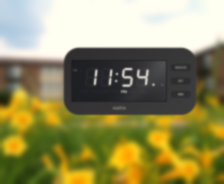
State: 11:54
